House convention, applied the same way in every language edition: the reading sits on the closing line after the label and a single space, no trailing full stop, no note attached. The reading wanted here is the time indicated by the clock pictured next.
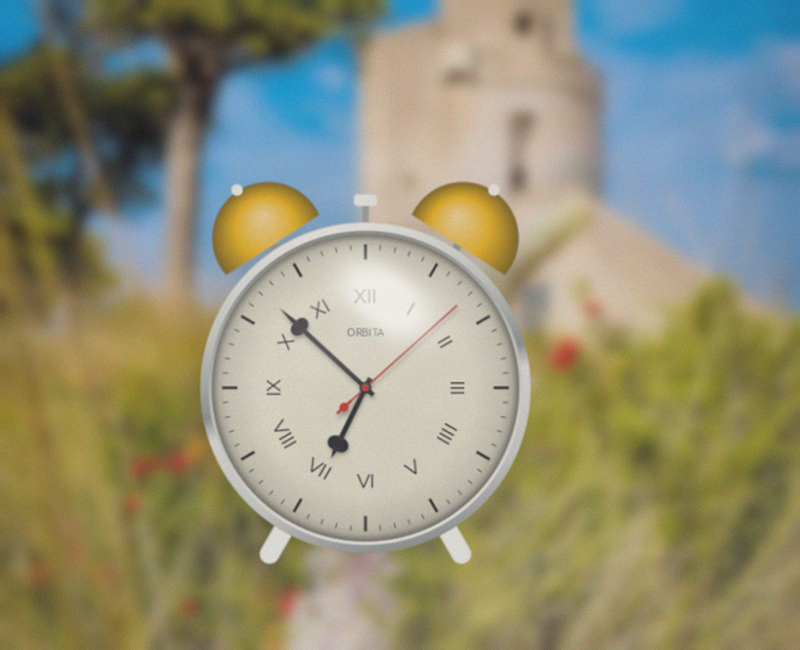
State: 6:52:08
